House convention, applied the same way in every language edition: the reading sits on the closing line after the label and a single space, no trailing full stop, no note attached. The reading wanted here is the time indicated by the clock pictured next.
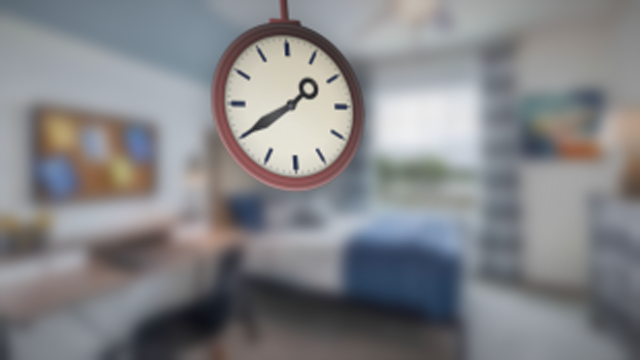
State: 1:40
